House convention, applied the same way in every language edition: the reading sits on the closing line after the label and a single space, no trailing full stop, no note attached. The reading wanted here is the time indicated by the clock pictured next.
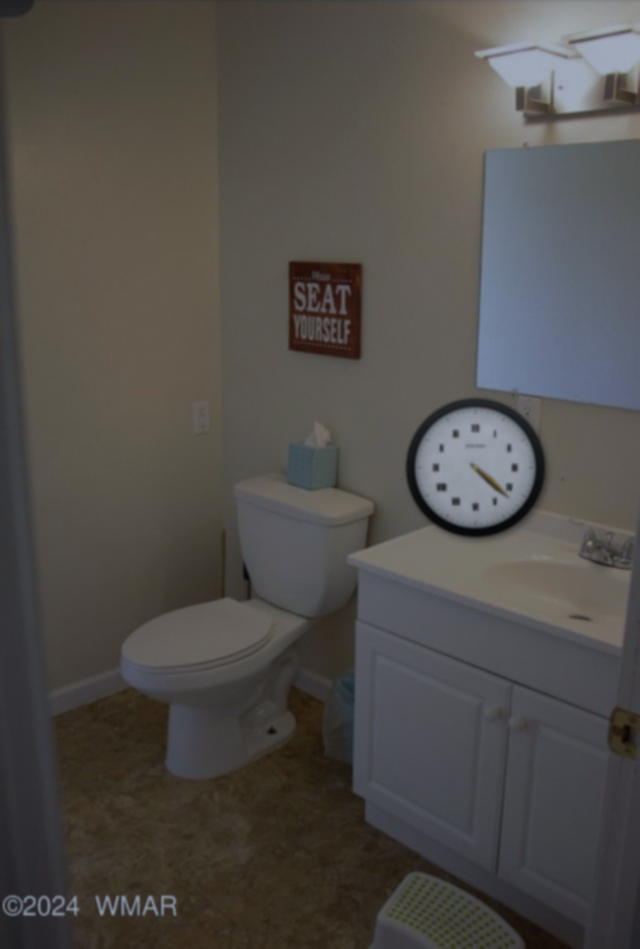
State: 4:22
